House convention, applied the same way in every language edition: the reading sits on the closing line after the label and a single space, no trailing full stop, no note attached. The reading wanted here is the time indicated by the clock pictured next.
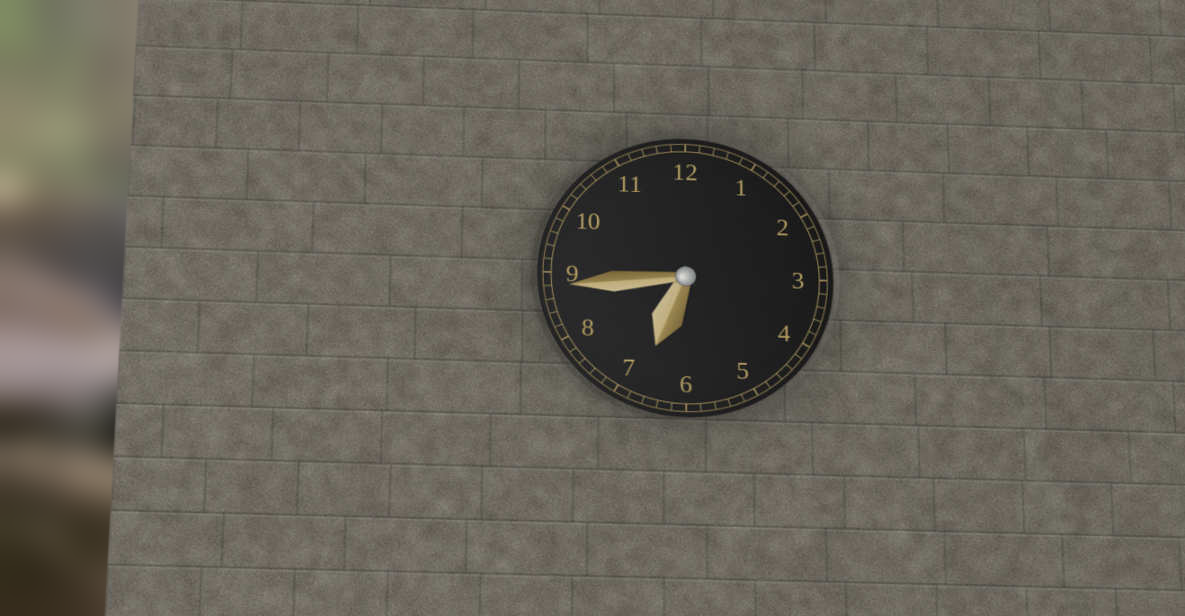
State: 6:44
